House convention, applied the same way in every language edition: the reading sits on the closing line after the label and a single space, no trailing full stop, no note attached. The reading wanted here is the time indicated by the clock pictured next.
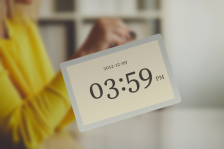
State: 3:59
